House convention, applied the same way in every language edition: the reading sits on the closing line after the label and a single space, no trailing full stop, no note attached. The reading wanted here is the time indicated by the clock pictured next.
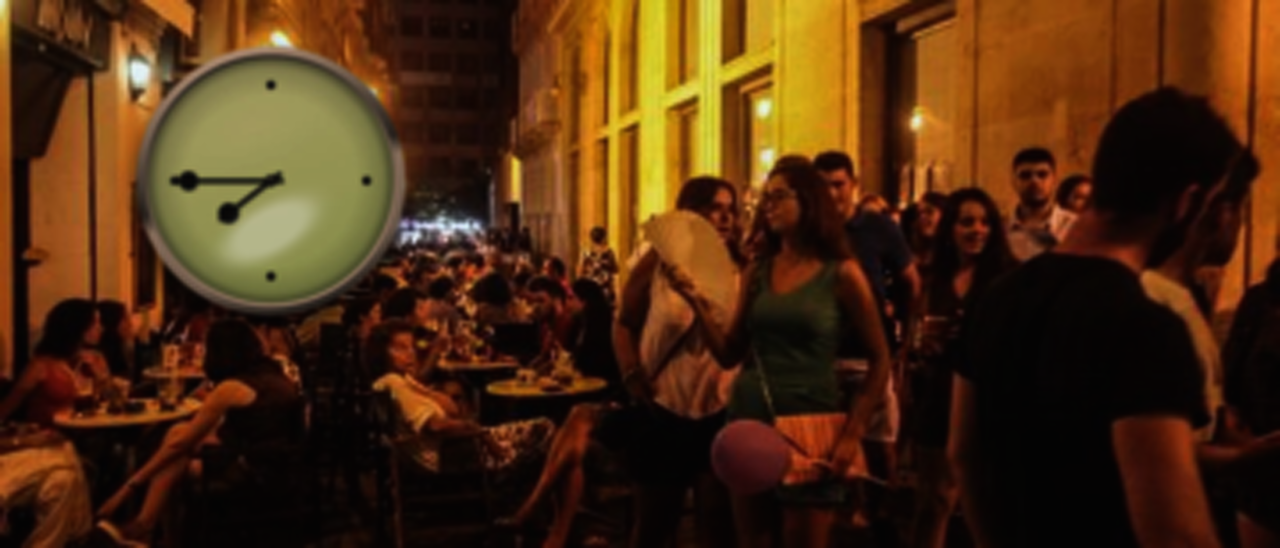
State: 7:45
